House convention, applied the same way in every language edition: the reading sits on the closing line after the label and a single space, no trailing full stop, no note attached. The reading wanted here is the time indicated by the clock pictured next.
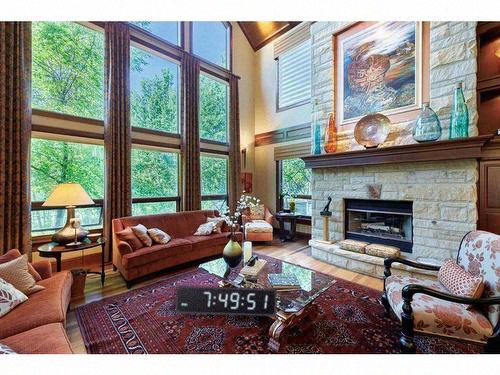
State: 7:49:51
